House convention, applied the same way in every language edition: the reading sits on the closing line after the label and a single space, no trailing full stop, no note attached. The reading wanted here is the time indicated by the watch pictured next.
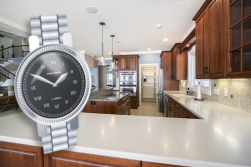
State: 1:50
